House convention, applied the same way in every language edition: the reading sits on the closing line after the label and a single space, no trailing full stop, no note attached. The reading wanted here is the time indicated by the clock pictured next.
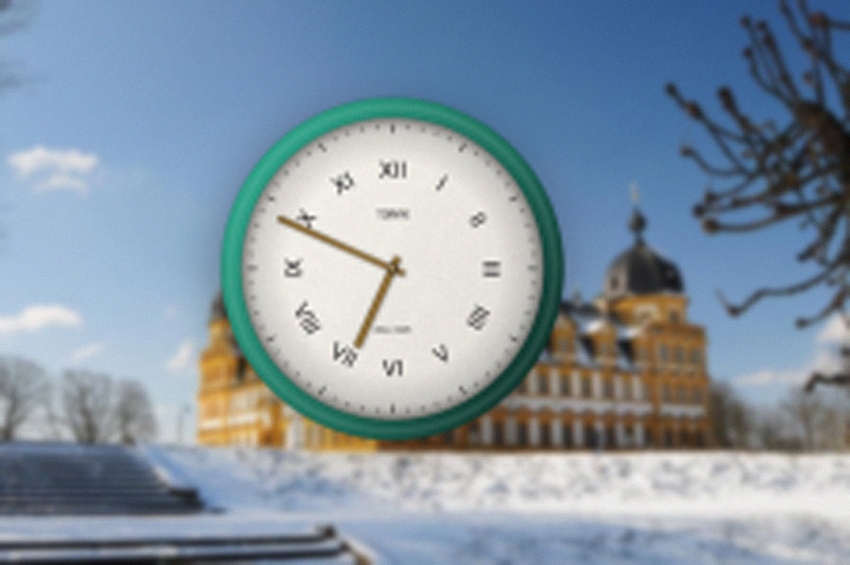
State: 6:49
